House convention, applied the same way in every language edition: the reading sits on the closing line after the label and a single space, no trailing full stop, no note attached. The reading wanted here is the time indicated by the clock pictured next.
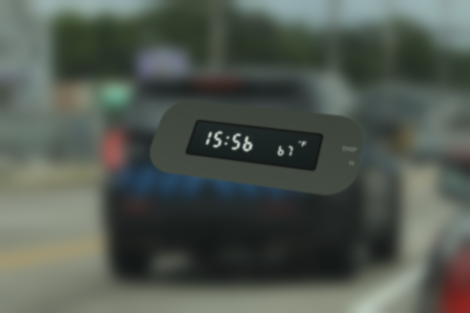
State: 15:56
